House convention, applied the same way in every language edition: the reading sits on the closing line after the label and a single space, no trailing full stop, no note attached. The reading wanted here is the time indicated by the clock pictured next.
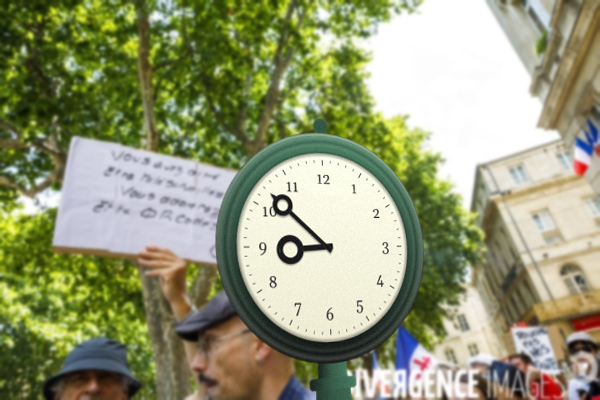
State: 8:52
